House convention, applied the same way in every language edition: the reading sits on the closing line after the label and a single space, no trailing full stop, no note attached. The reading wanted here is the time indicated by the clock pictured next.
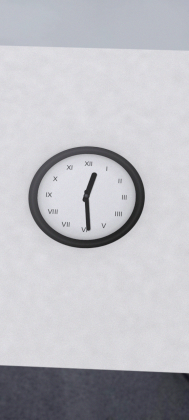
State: 12:29
